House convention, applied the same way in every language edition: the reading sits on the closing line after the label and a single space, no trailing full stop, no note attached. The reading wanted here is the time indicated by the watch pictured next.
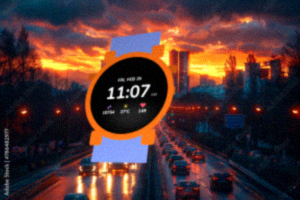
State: 11:07
